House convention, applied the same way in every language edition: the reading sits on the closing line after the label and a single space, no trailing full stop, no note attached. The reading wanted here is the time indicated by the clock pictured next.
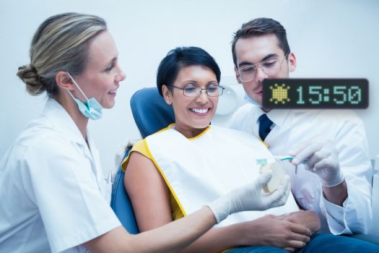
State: 15:50
